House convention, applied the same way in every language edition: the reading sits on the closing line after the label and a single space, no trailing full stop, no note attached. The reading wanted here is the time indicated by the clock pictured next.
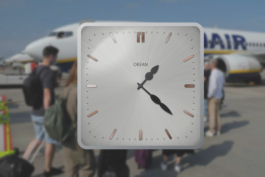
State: 1:22
